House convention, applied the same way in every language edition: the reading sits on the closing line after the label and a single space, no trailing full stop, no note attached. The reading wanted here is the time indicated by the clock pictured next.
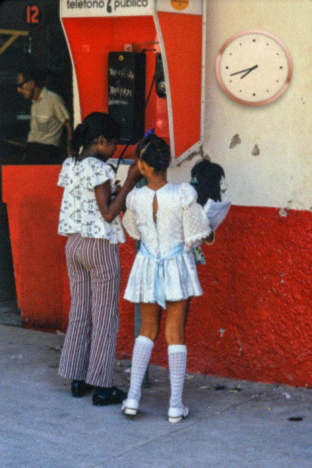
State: 7:42
